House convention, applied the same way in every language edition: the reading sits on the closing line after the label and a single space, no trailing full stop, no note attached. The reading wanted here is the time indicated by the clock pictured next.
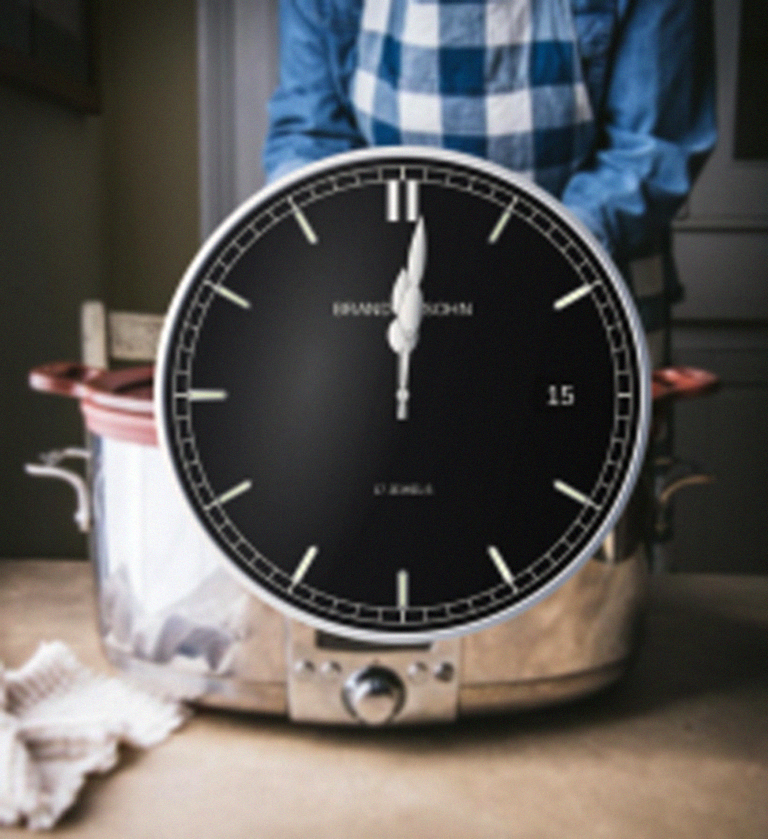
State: 12:01
